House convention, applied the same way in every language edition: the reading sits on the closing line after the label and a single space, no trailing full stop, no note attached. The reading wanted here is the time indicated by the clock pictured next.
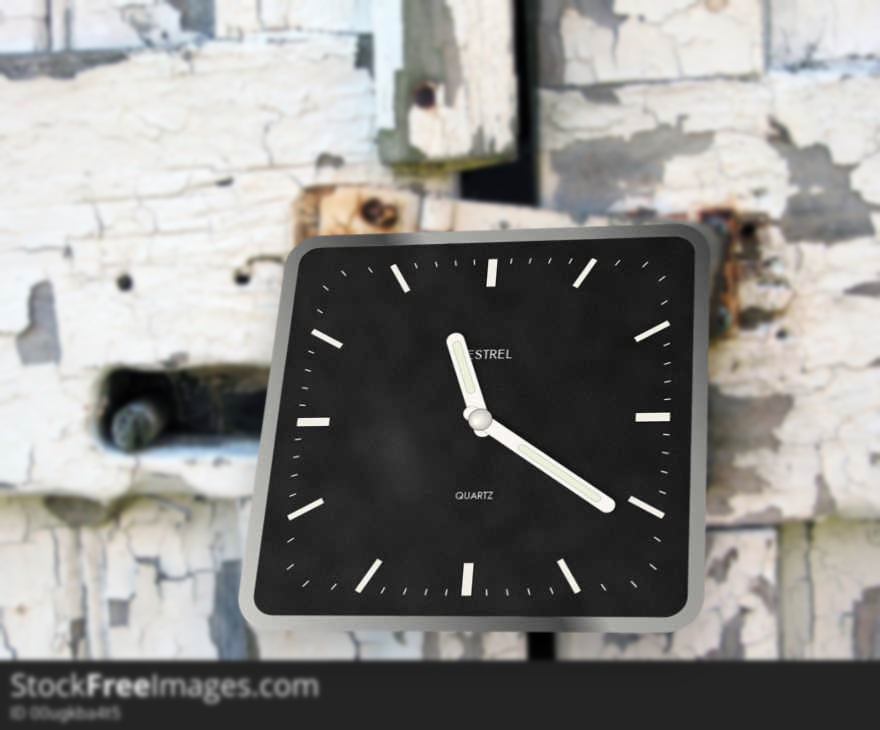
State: 11:21
